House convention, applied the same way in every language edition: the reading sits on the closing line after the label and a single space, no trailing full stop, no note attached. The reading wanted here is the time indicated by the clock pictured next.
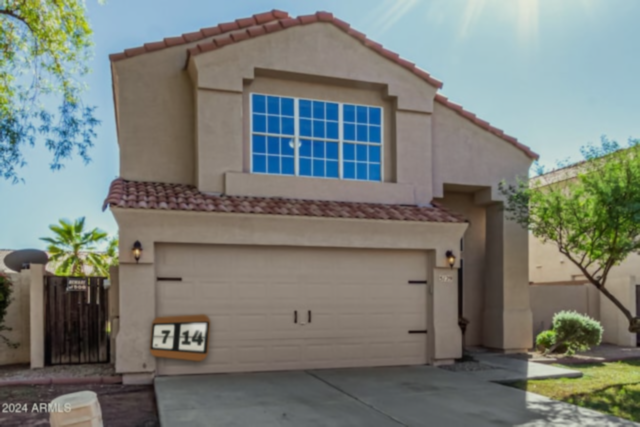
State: 7:14
